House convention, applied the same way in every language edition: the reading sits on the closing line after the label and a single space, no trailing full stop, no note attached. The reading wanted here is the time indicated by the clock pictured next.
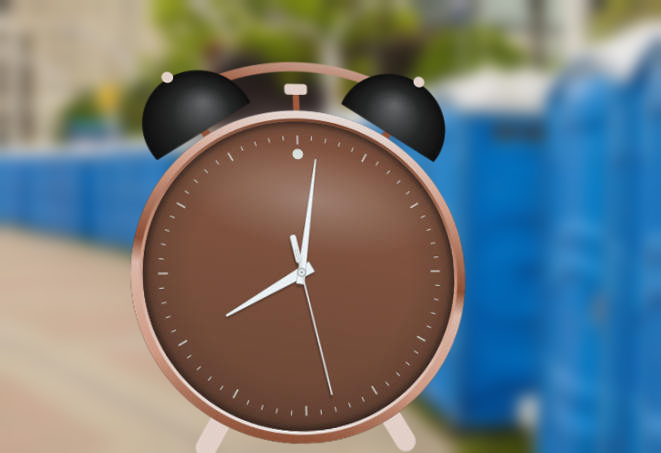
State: 8:01:28
